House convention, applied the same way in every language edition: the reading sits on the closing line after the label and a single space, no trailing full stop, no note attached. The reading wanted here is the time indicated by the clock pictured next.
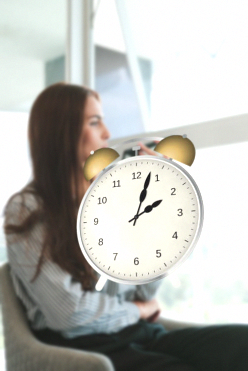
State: 2:03
